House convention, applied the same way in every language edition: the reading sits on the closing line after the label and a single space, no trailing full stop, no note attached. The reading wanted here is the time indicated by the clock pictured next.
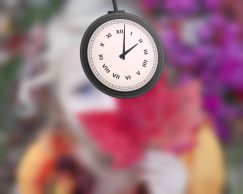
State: 2:02
